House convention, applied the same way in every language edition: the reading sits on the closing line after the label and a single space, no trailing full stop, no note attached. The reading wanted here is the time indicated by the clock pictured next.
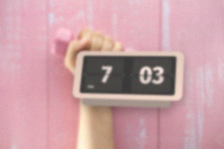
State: 7:03
